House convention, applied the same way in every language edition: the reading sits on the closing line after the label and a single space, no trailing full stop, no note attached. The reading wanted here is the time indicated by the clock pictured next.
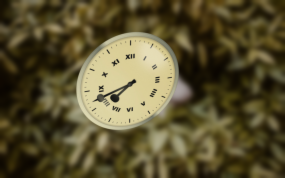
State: 7:42
